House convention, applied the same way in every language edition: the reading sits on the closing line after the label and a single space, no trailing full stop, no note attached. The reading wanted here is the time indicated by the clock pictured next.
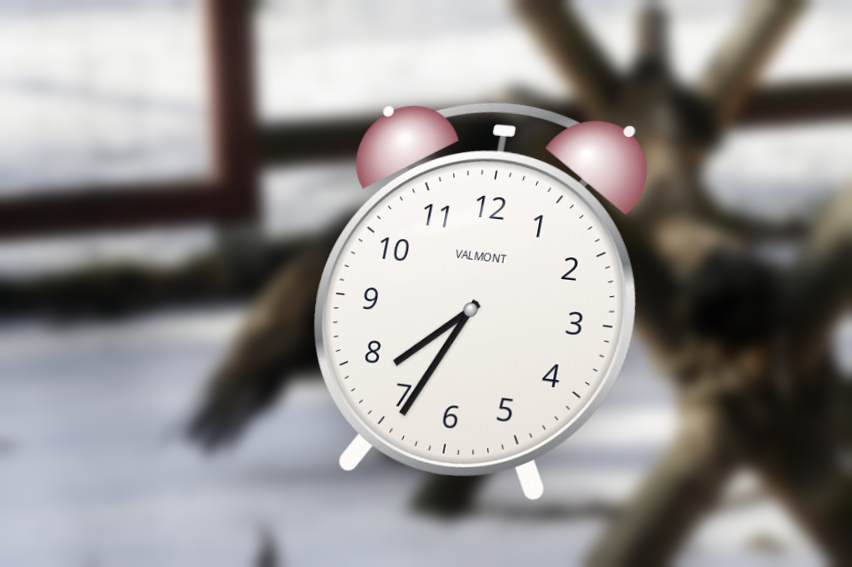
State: 7:34
